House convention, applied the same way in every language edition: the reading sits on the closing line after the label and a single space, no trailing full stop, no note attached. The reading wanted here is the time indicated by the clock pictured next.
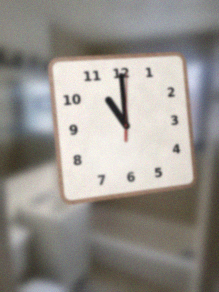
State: 11:00:01
